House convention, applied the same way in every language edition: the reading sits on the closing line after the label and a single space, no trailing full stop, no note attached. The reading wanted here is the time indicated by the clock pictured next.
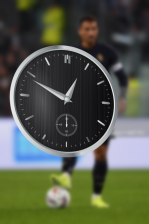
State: 12:49
